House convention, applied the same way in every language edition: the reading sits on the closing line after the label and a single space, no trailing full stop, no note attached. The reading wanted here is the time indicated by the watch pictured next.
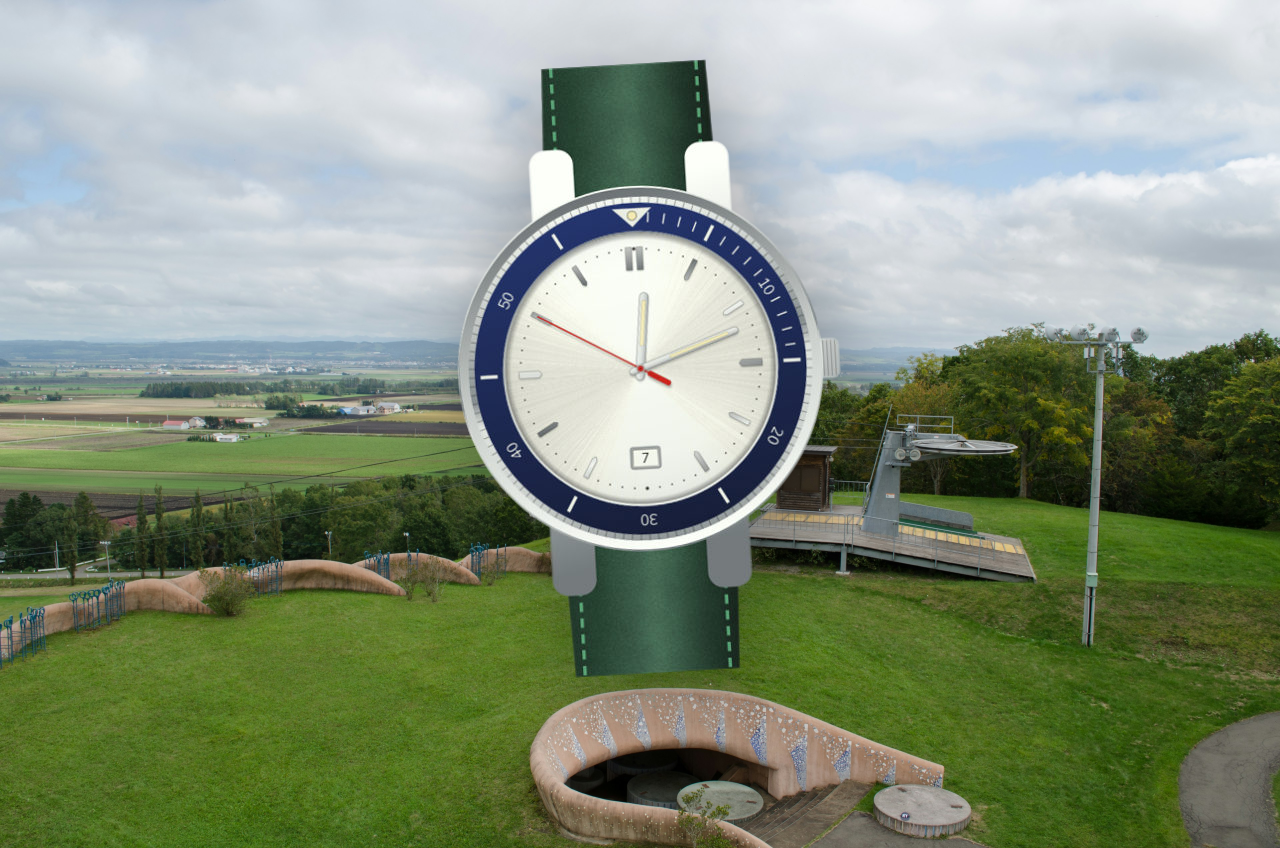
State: 12:11:50
